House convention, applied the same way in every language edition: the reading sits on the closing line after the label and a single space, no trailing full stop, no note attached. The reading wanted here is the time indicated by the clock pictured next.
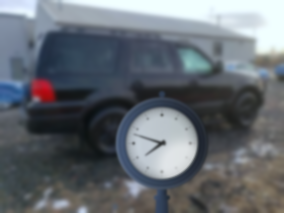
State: 7:48
